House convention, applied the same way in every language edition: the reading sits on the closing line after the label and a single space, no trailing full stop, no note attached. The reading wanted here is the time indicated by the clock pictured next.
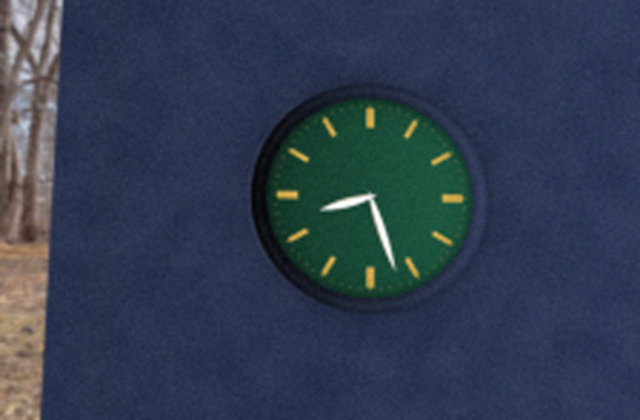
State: 8:27
